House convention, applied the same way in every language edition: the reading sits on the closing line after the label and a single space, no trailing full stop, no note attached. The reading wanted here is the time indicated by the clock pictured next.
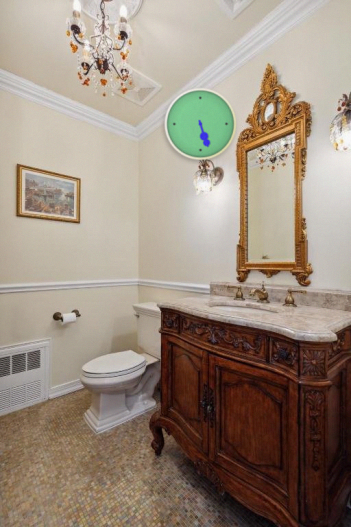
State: 5:27
